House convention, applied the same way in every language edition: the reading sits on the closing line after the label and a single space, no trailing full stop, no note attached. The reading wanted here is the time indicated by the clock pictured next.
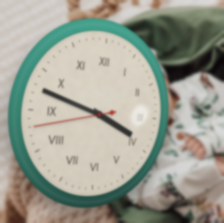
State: 3:47:43
